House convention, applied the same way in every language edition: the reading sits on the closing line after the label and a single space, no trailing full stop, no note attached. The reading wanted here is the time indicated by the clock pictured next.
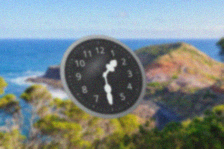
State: 1:30
